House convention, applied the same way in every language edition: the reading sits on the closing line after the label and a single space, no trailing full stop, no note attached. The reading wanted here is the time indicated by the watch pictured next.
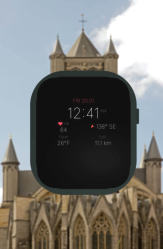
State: 12:41
